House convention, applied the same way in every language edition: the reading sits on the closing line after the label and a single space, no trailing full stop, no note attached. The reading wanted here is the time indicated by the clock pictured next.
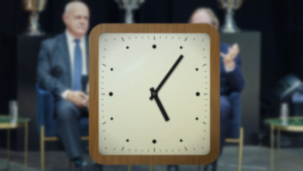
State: 5:06
